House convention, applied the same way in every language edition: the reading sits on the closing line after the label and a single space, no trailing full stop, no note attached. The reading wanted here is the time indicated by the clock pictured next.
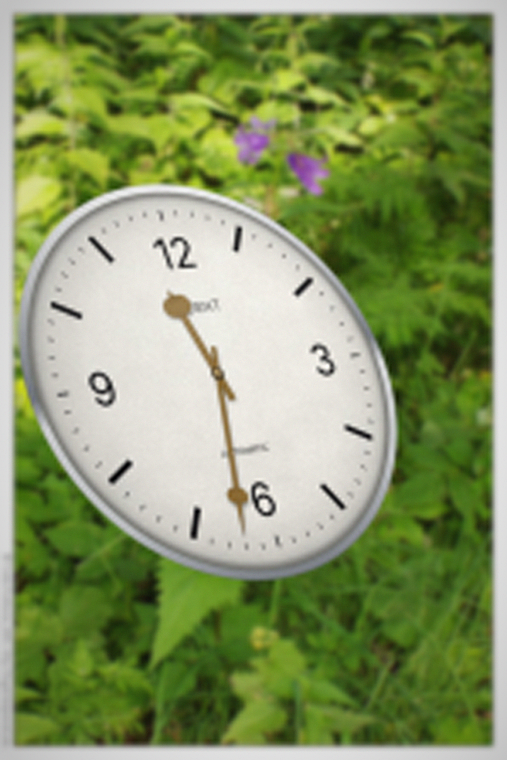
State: 11:32
